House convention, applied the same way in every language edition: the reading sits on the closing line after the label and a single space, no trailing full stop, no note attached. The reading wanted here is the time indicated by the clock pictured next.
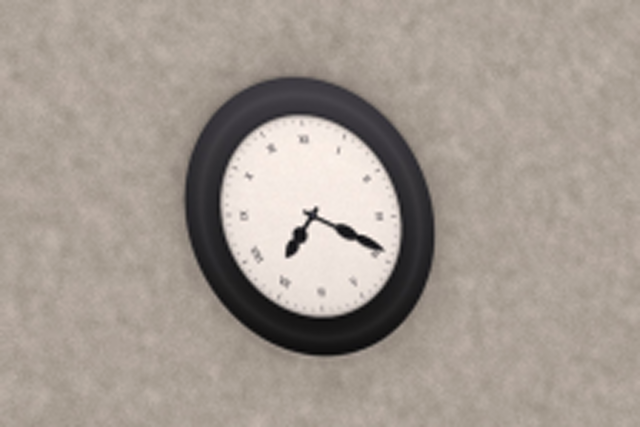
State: 7:19
